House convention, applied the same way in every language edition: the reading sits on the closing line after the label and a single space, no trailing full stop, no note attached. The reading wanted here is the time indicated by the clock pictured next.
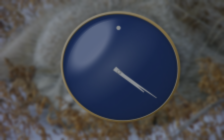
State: 4:21
